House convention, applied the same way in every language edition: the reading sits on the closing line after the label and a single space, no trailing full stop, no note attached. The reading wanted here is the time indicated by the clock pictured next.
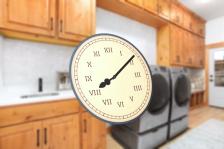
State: 8:09
